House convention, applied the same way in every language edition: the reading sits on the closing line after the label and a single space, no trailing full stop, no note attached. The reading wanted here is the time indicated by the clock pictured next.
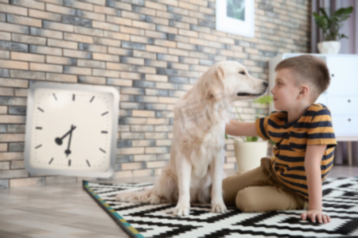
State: 7:31
